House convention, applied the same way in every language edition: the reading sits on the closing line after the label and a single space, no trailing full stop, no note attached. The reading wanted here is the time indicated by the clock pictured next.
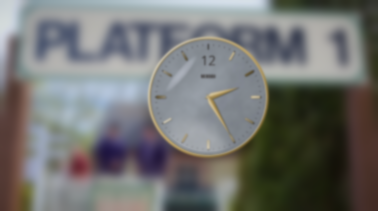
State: 2:25
